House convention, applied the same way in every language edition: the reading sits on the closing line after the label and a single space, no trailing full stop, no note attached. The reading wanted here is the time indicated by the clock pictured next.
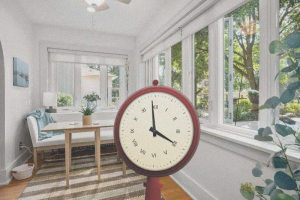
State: 3:59
